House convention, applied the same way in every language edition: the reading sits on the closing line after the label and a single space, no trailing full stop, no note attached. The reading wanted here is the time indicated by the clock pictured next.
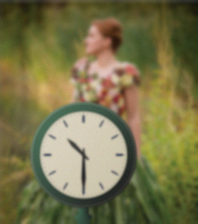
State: 10:30
